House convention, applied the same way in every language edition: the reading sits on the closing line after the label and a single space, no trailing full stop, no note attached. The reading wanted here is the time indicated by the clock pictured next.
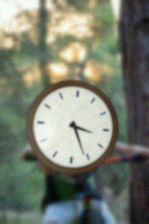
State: 3:26
